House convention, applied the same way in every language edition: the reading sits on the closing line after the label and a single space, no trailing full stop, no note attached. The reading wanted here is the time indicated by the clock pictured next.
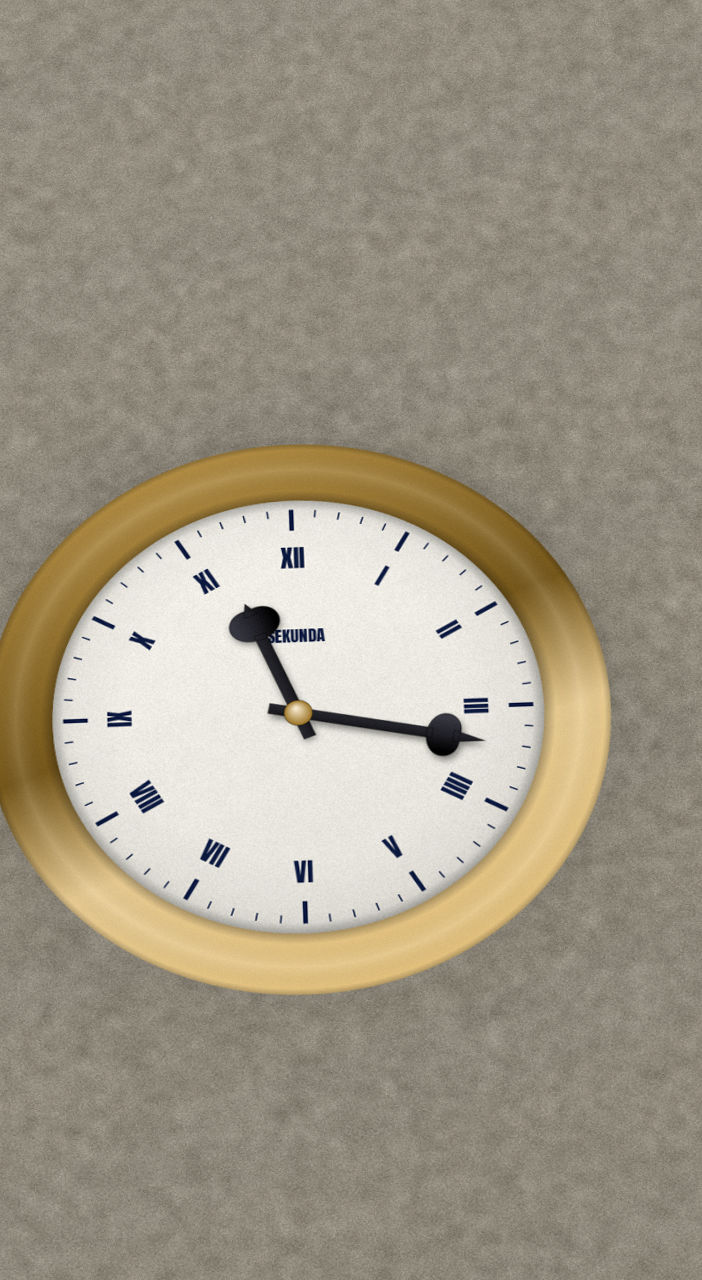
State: 11:17
